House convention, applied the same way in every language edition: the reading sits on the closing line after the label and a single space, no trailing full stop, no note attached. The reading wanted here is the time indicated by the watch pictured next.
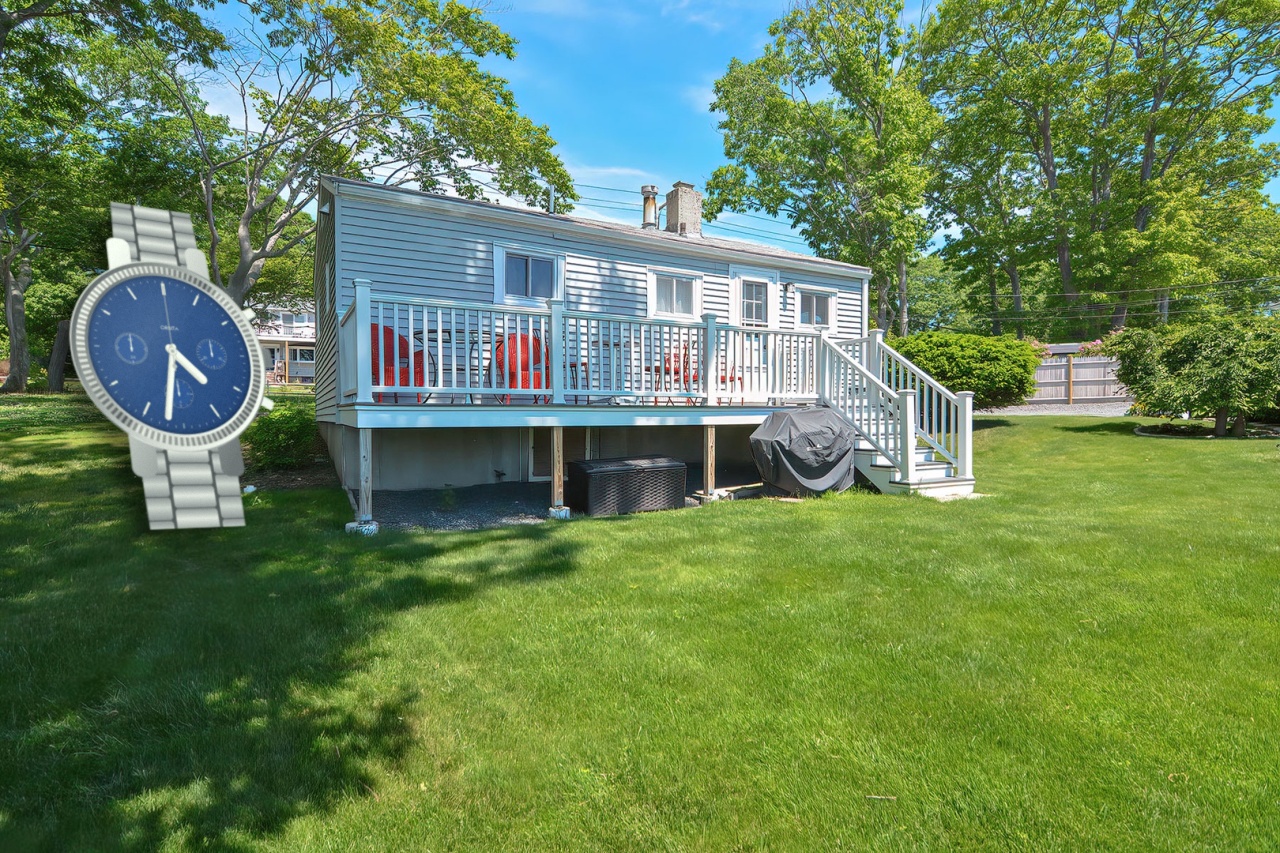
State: 4:32
